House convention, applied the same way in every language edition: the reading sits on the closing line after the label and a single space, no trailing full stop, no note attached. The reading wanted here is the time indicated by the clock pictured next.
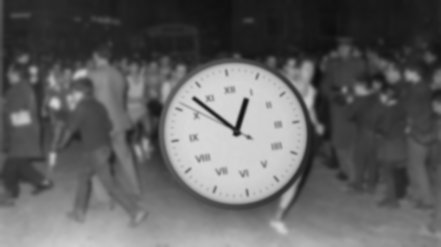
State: 12:52:51
